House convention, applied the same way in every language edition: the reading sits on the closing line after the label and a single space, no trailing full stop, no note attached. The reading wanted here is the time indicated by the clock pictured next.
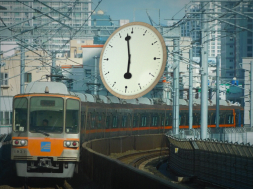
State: 5:58
